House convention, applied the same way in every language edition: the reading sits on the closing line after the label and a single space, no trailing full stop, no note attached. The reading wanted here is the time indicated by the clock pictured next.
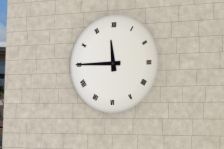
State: 11:45
